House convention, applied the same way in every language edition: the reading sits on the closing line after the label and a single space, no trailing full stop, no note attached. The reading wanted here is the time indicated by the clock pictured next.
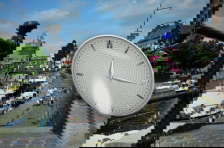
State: 12:16
